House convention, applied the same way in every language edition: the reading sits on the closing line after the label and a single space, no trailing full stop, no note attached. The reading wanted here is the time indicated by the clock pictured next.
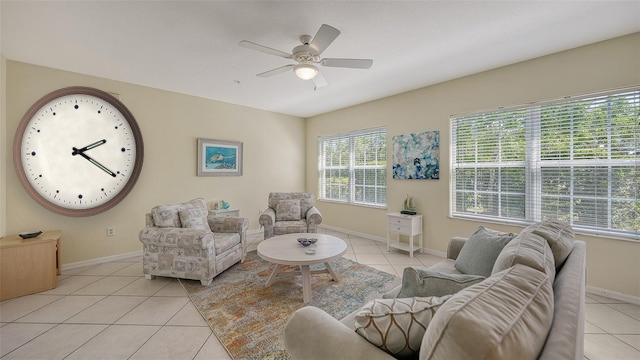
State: 2:21
